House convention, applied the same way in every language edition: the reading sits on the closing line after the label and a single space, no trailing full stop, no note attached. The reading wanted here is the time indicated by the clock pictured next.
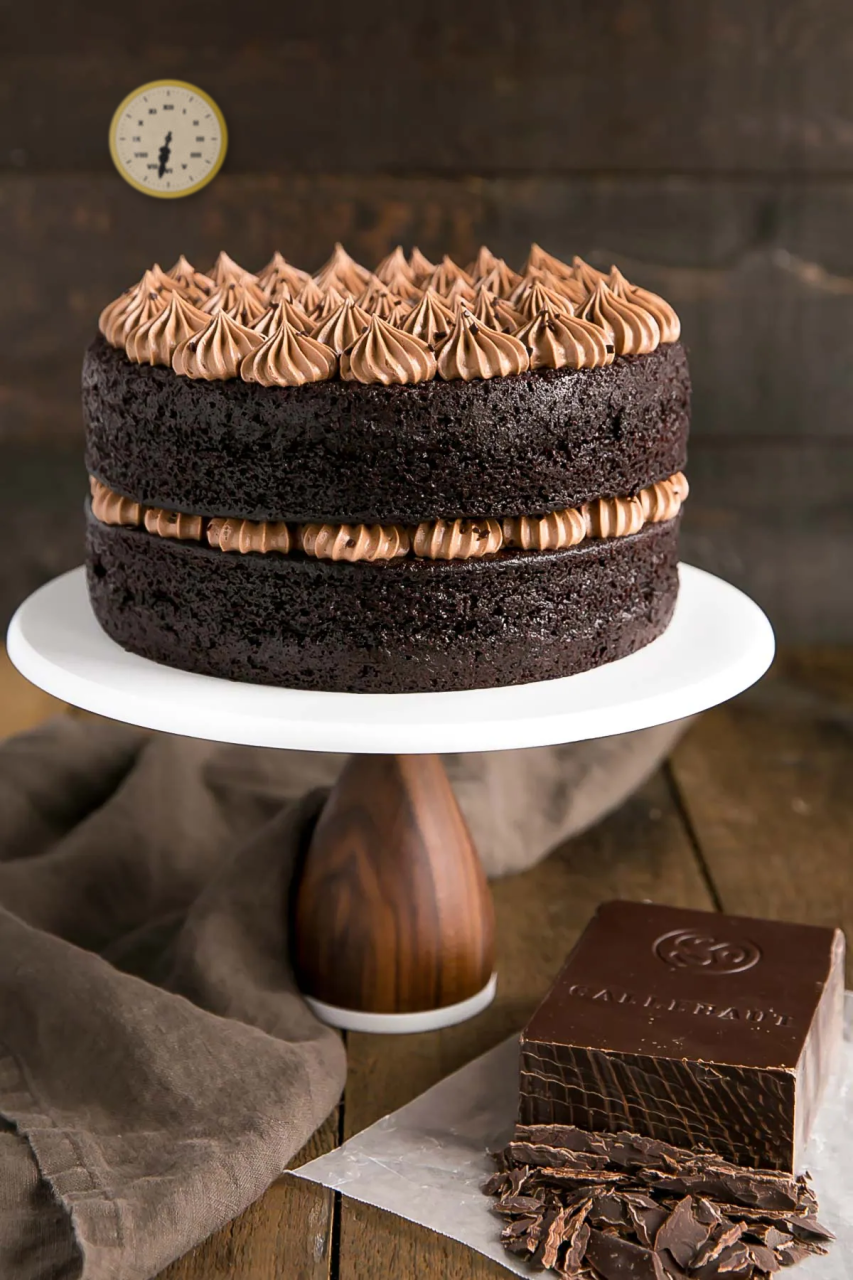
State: 6:32
